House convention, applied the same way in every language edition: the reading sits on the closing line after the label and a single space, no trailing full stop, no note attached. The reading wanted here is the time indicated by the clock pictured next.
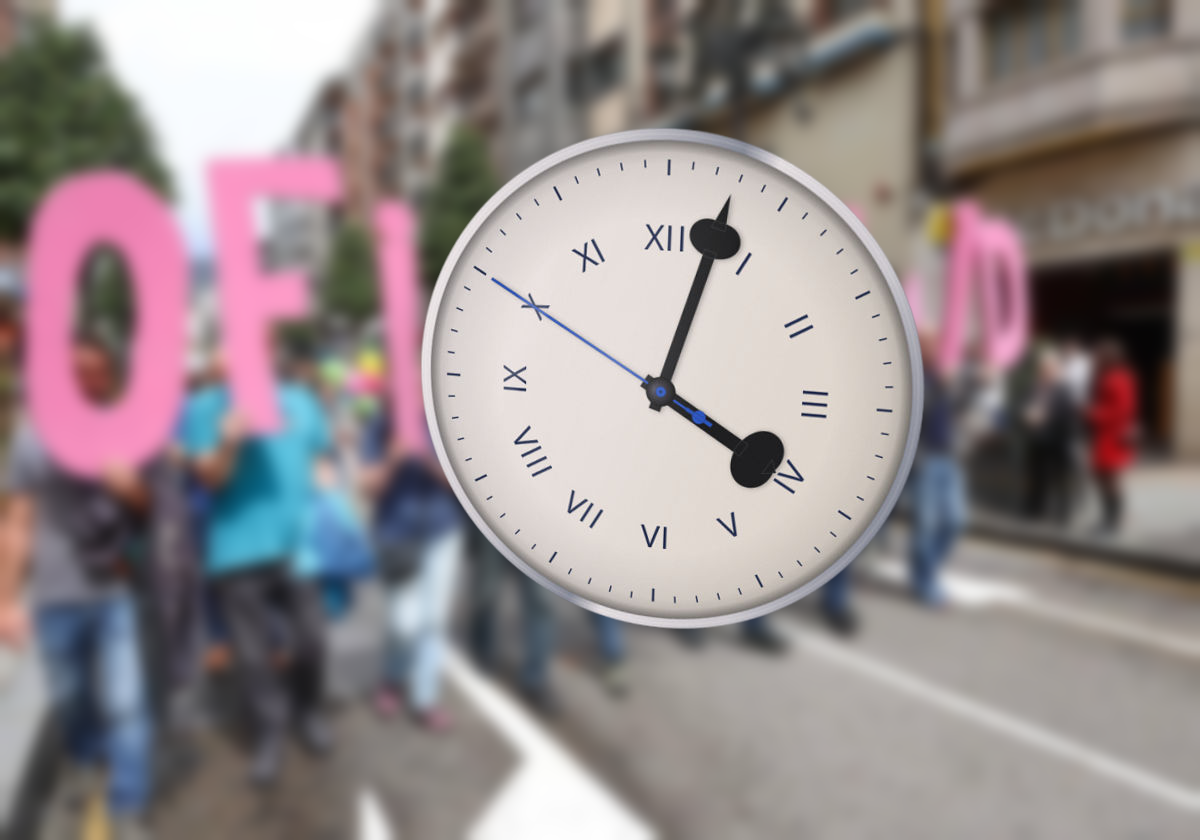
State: 4:02:50
